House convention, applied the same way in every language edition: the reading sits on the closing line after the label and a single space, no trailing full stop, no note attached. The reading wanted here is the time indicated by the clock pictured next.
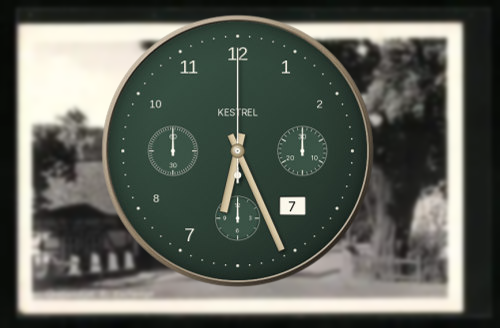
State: 6:26
